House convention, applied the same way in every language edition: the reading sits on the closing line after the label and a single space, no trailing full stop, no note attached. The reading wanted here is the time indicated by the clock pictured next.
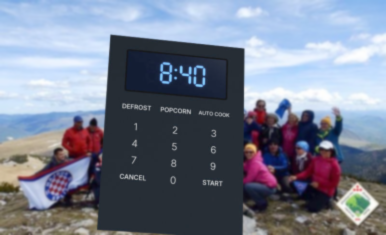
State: 8:40
